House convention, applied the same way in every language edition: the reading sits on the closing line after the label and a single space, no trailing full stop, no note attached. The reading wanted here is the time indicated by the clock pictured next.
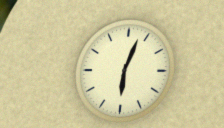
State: 6:03
